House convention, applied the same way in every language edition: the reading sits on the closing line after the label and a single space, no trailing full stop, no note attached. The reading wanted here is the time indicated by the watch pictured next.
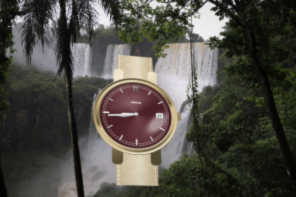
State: 8:44
